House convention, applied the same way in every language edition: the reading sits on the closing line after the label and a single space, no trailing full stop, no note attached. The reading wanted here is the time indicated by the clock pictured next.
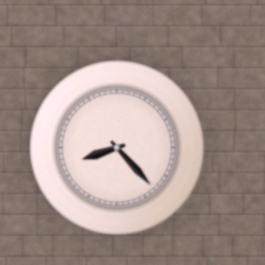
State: 8:23
